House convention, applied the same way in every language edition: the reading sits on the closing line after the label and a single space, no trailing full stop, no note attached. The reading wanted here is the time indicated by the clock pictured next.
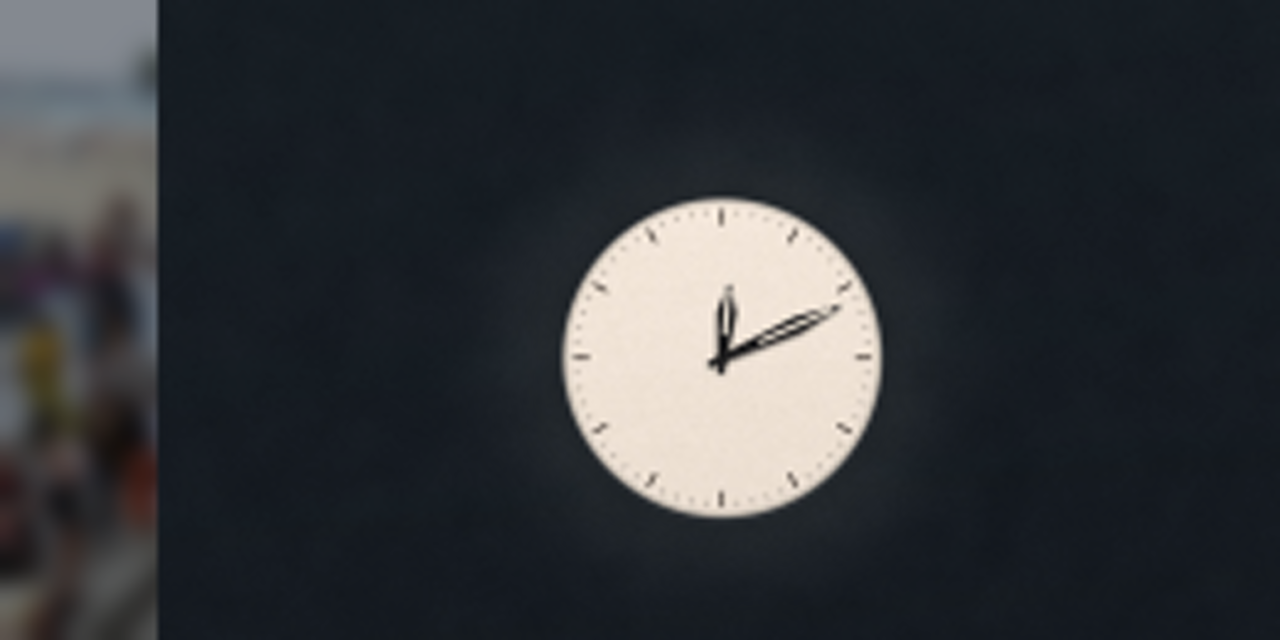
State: 12:11
